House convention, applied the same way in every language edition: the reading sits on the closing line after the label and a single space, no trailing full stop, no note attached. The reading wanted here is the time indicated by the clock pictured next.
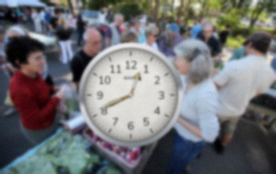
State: 12:41
